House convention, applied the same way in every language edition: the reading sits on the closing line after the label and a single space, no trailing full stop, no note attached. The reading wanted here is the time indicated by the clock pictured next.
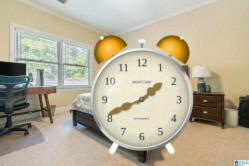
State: 1:41
